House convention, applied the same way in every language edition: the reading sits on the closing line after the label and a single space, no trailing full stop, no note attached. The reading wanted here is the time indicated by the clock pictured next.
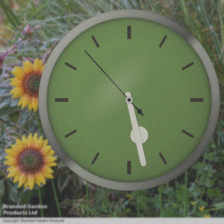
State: 5:27:53
